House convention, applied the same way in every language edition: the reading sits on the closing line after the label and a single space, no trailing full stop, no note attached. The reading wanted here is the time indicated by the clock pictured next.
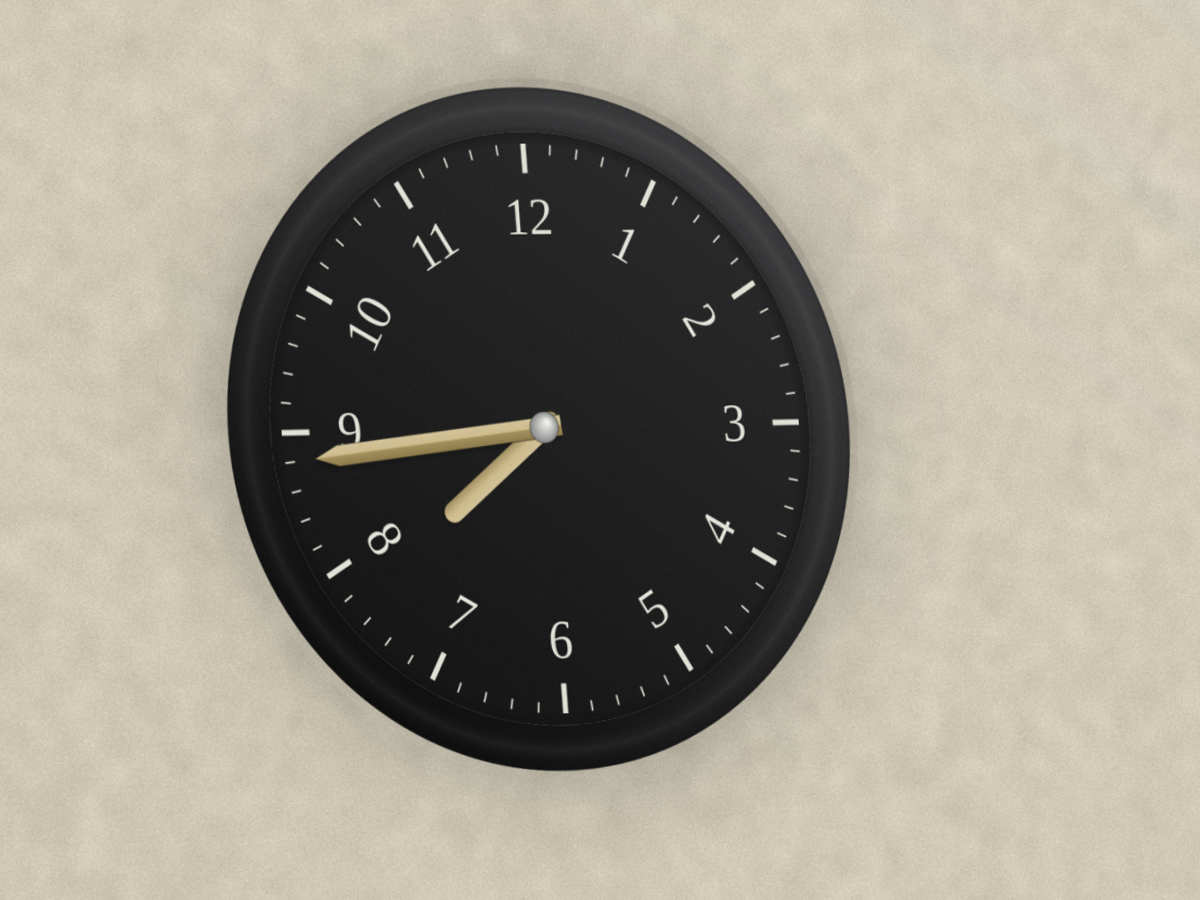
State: 7:44
